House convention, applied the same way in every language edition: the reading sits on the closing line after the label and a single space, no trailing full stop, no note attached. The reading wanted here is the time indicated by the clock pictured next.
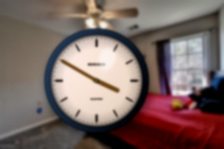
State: 3:50
